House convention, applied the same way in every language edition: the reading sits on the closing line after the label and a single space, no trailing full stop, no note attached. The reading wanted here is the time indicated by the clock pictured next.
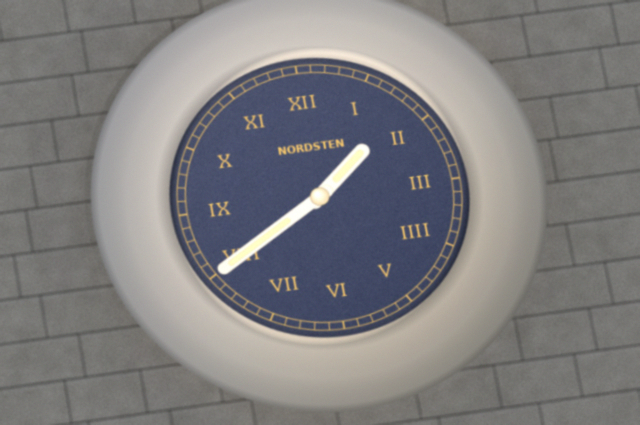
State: 1:40
